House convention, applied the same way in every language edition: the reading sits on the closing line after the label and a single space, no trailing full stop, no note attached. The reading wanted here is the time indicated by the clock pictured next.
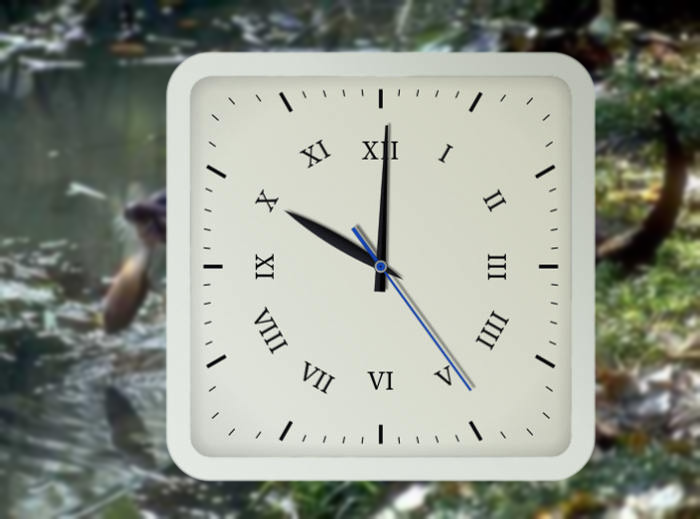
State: 10:00:24
